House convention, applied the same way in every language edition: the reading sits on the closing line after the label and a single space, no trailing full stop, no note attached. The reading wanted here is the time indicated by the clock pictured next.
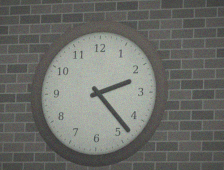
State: 2:23
